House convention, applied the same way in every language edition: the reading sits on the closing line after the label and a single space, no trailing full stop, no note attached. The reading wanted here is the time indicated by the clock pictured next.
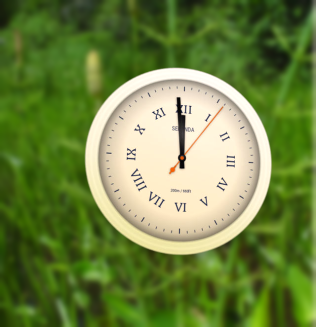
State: 11:59:06
